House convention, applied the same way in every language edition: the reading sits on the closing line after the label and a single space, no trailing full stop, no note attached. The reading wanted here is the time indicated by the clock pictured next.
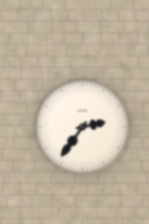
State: 2:36
